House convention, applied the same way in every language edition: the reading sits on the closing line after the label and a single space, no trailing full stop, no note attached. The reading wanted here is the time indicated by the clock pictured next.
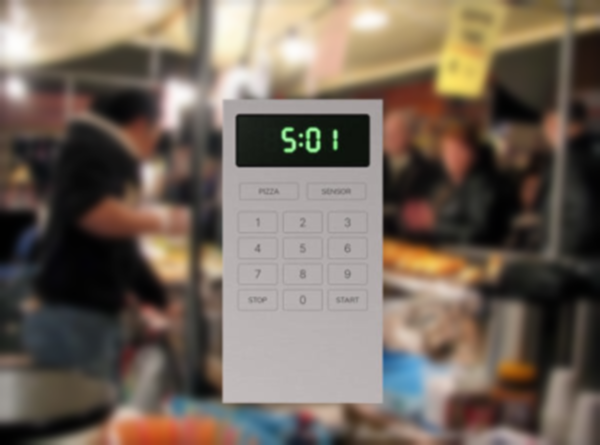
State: 5:01
